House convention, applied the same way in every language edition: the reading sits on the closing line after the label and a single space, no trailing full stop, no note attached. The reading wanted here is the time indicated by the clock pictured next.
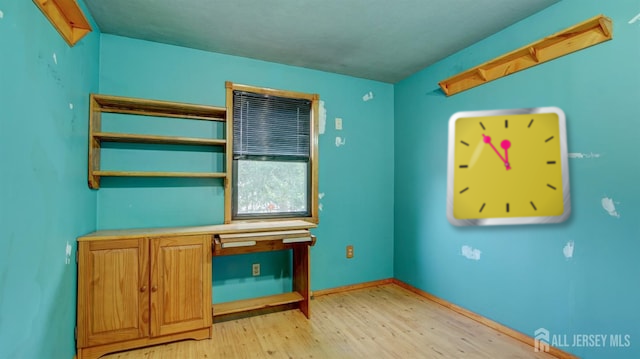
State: 11:54
